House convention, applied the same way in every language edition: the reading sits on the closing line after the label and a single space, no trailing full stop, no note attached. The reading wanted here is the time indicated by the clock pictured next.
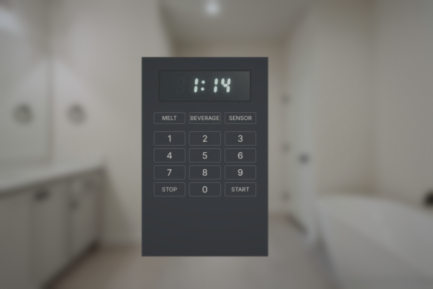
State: 1:14
